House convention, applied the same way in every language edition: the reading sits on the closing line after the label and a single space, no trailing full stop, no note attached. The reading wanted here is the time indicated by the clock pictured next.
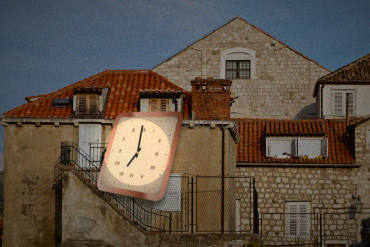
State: 6:59
